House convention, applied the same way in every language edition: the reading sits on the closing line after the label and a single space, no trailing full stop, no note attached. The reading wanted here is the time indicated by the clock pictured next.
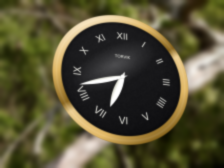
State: 6:42
